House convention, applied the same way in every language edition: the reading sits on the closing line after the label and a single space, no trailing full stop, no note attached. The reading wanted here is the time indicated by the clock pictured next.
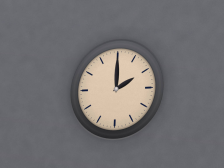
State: 2:00
